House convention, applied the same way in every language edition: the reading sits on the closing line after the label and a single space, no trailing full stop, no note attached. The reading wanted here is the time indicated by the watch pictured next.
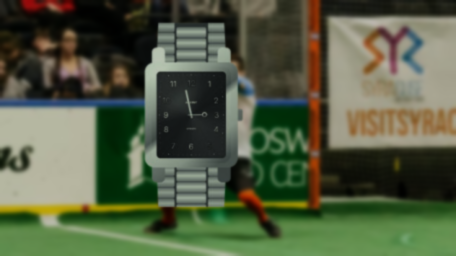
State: 2:58
